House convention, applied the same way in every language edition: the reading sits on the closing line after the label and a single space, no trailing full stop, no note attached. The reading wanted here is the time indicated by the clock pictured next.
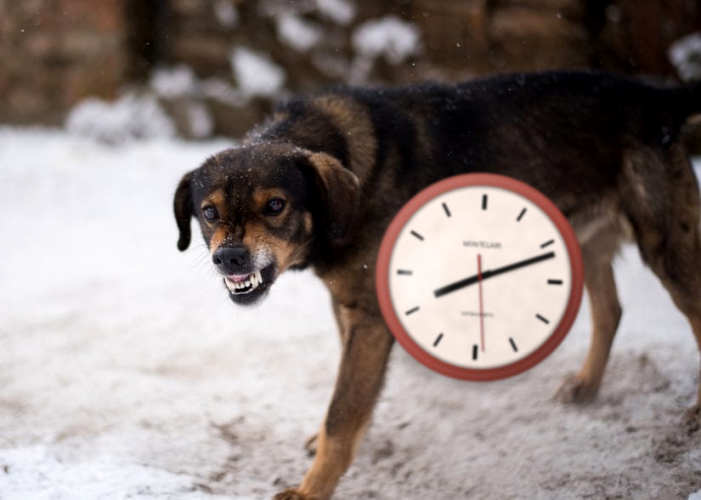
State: 8:11:29
